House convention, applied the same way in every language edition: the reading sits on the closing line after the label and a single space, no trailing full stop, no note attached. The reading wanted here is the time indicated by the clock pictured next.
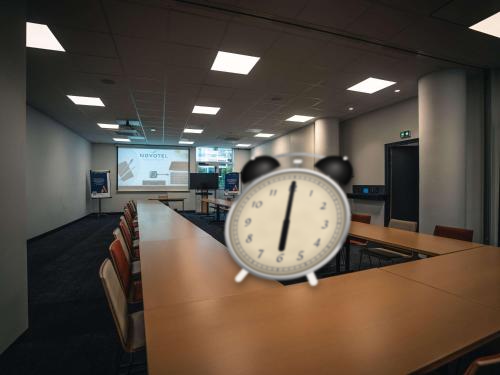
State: 6:00
